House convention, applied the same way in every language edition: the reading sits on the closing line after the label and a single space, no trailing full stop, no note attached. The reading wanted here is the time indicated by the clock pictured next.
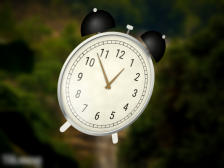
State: 12:53
